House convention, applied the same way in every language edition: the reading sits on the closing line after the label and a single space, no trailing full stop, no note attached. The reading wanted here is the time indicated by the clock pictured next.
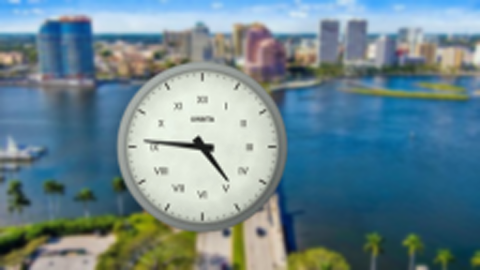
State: 4:46
